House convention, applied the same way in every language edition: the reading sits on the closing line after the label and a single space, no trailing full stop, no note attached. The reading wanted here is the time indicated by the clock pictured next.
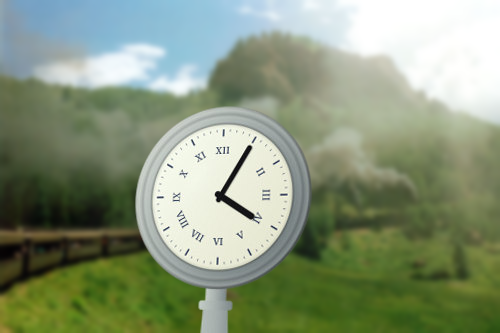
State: 4:05
